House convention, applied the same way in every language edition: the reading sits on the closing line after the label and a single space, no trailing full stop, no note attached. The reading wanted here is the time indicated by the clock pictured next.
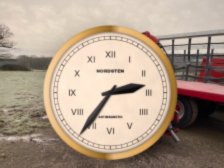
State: 2:36
